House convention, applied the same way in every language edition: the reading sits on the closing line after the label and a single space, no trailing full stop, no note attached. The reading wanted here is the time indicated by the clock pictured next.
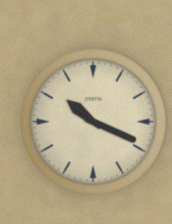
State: 10:19
